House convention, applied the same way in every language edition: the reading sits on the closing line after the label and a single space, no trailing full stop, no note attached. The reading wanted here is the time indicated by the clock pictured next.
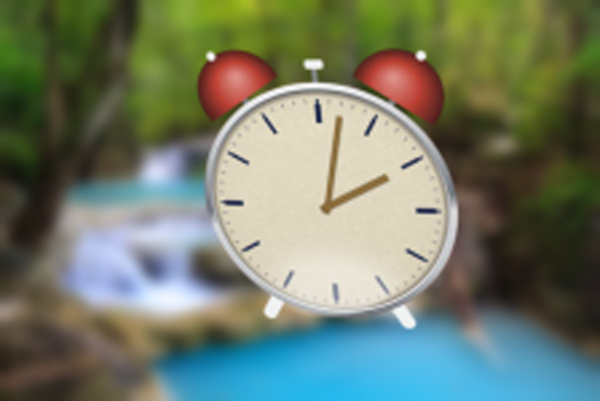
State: 2:02
